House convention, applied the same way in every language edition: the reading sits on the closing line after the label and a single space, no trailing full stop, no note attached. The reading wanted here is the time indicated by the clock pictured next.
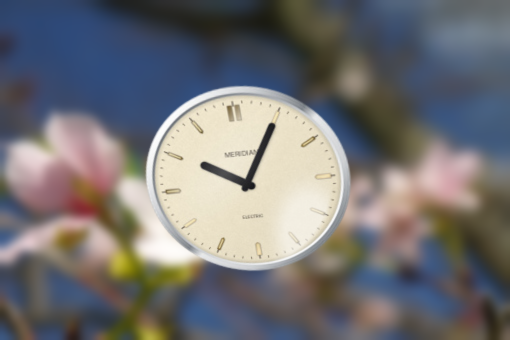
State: 10:05
